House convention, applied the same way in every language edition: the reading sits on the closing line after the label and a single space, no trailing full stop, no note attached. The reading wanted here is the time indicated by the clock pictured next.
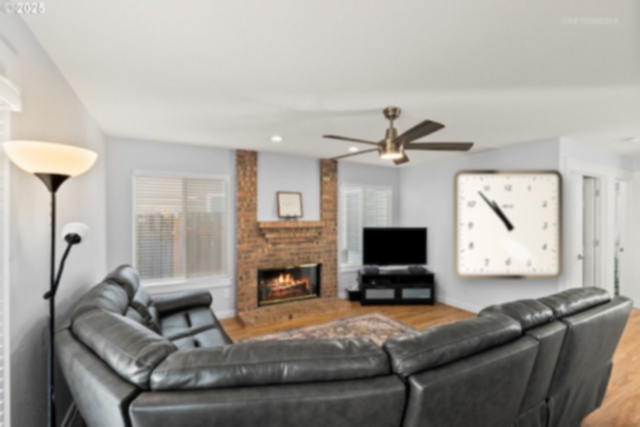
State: 10:53
